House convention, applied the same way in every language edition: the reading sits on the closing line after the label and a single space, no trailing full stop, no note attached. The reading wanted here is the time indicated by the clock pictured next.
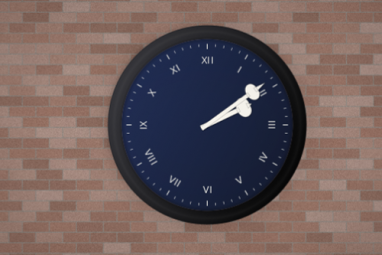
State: 2:09
